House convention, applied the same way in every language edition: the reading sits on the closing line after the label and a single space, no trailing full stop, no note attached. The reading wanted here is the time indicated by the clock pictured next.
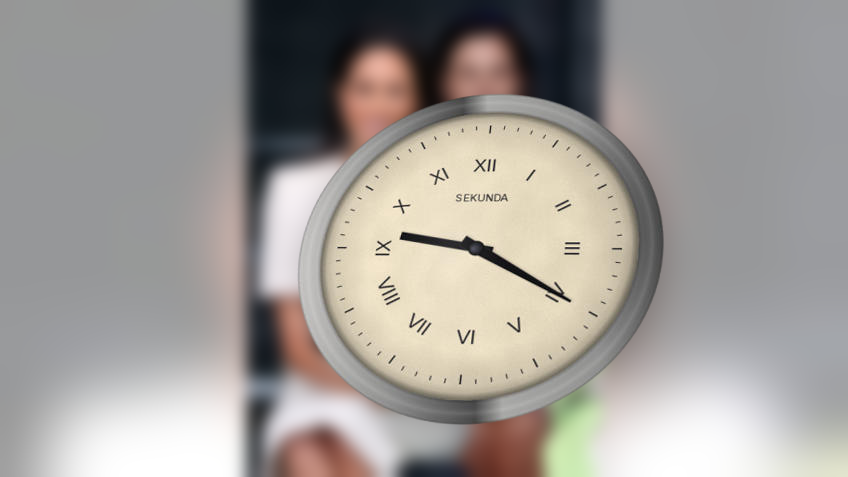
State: 9:20
